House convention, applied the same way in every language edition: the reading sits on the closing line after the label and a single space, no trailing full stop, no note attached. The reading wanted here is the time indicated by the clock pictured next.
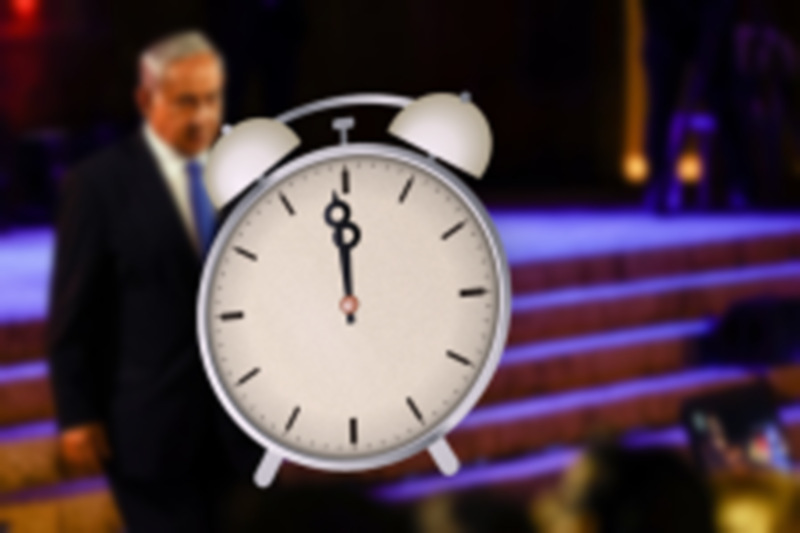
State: 11:59
